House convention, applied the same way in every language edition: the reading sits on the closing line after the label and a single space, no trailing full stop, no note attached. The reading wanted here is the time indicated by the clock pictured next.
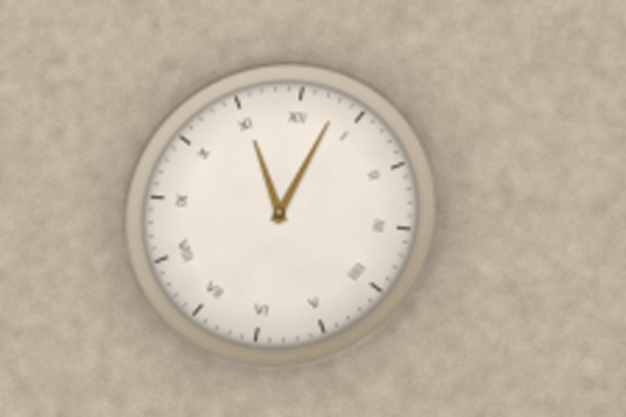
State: 11:03
